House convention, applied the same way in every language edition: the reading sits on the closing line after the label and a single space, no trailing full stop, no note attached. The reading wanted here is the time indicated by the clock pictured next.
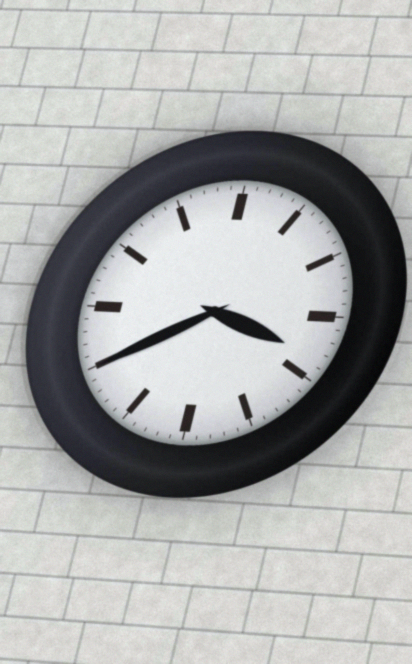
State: 3:40
